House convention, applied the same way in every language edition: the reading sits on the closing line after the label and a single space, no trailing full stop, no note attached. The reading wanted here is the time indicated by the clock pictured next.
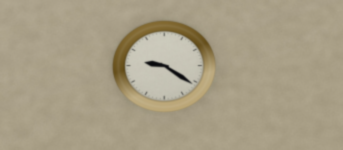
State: 9:21
